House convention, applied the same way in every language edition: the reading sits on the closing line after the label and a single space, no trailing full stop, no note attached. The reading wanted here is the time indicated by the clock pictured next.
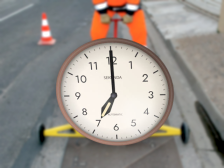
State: 7:00
